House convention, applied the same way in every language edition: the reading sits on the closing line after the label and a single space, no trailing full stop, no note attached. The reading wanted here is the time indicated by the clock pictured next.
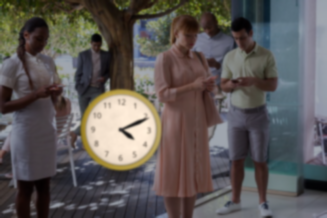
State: 4:11
